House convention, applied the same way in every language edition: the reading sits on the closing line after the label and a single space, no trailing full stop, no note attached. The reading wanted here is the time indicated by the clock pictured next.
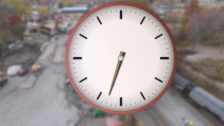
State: 6:33
